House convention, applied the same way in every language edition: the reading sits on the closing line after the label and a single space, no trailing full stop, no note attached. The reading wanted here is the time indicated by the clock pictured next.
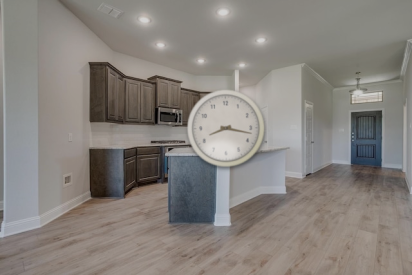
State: 8:17
